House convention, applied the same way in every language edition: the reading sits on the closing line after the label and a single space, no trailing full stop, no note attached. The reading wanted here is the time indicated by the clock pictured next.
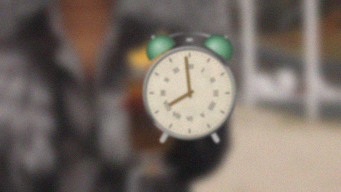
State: 7:59
